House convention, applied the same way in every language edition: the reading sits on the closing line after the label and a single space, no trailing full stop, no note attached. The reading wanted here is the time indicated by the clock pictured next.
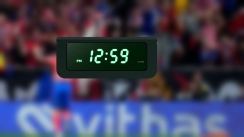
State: 12:59
